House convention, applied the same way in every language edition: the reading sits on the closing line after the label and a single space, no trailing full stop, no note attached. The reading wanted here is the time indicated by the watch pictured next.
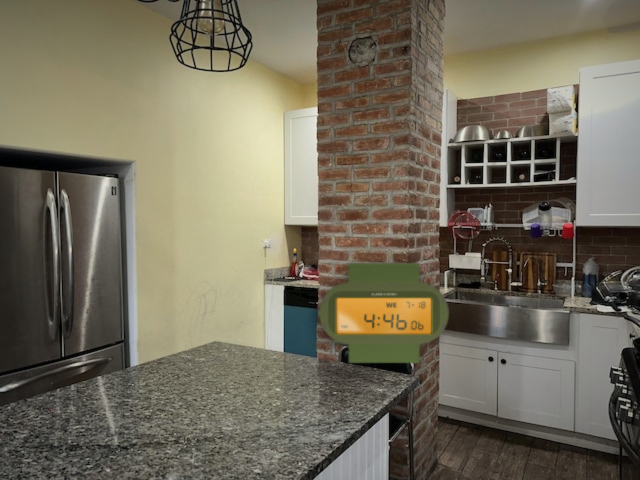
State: 4:46
